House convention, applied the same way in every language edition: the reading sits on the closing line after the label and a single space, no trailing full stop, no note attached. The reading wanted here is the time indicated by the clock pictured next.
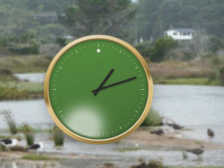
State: 1:12
